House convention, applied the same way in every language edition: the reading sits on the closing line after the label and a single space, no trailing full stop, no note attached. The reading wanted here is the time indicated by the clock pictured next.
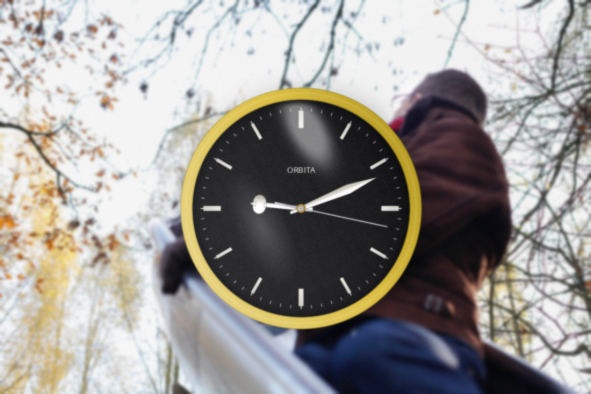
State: 9:11:17
